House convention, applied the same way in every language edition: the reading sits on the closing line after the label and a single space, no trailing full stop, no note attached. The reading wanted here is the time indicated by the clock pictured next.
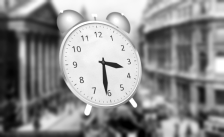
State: 3:31
